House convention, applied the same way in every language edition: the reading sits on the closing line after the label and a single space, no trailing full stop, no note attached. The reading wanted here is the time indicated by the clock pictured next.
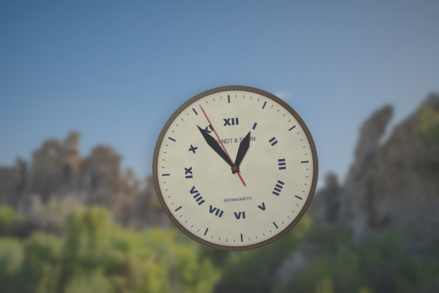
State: 12:53:56
